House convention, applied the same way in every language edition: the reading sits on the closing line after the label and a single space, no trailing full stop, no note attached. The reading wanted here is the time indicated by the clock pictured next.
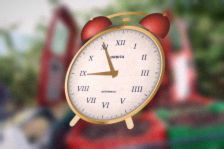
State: 8:55
